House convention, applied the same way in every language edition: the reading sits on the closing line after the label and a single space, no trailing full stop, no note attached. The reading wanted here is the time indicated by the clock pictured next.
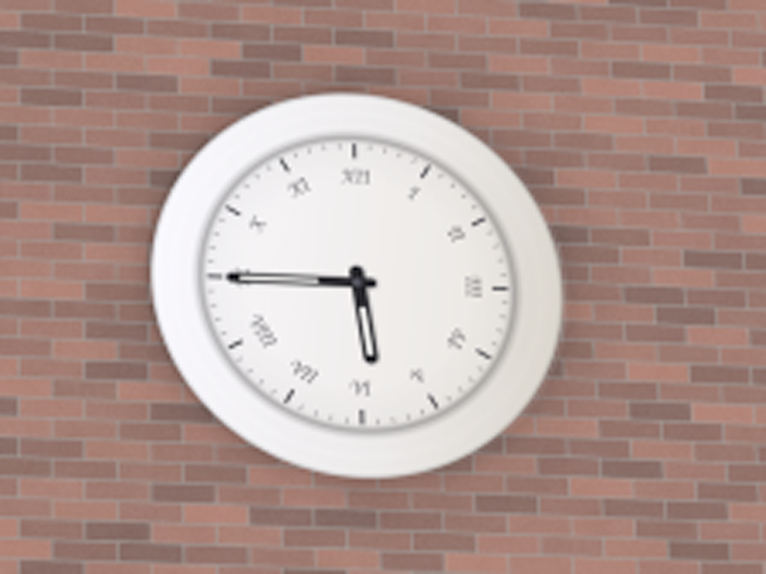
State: 5:45
